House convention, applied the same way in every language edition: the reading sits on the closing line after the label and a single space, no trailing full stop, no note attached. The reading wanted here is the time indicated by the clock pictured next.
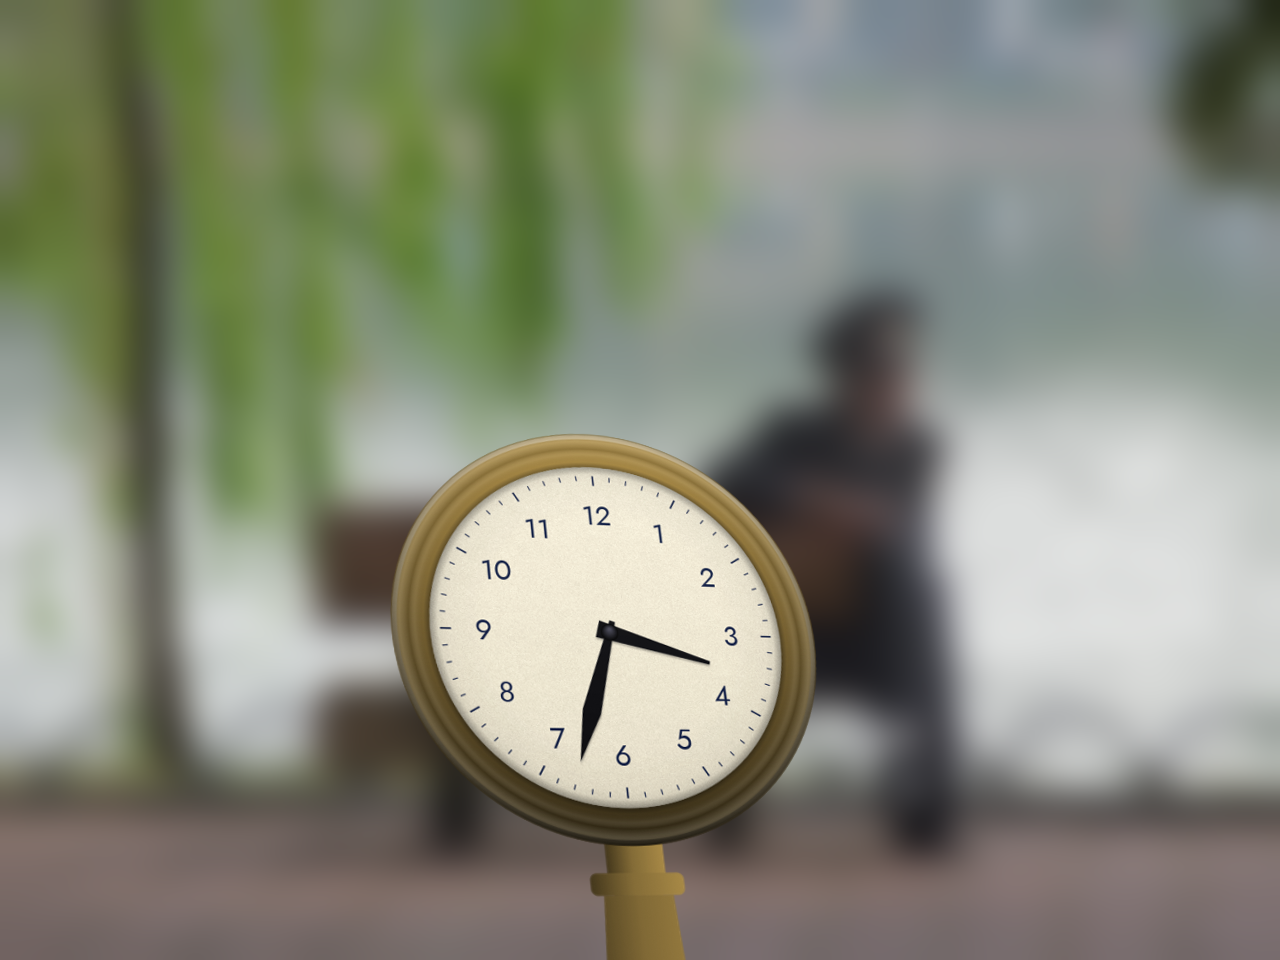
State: 3:33
